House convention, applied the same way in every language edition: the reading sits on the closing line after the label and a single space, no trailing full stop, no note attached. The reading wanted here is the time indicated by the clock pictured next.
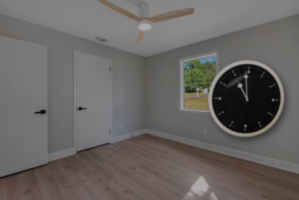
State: 10:59
